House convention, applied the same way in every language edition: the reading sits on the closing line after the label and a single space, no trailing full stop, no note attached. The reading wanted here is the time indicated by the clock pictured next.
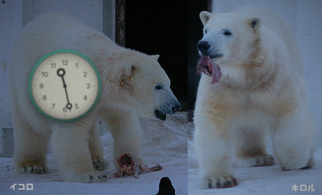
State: 11:28
